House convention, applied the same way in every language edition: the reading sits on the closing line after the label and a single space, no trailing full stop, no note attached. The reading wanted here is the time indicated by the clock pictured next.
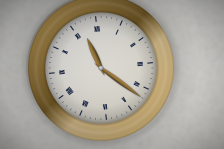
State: 11:22
